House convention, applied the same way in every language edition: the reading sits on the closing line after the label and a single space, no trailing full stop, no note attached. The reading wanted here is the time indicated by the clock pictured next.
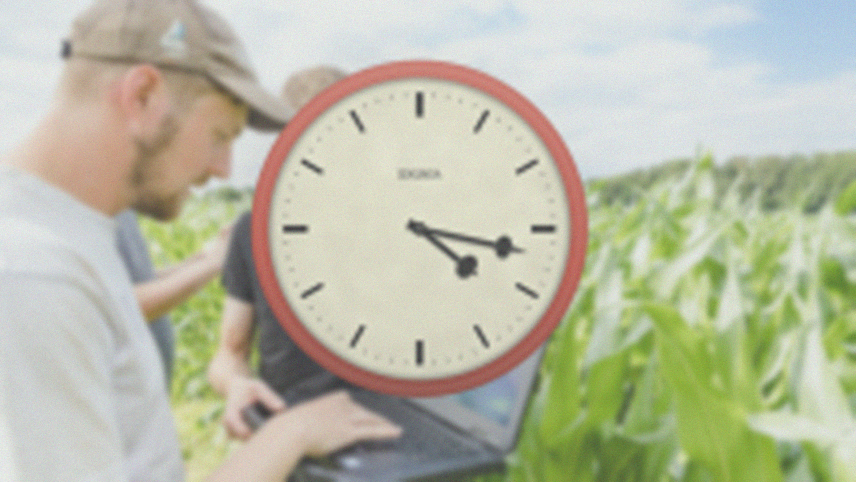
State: 4:17
